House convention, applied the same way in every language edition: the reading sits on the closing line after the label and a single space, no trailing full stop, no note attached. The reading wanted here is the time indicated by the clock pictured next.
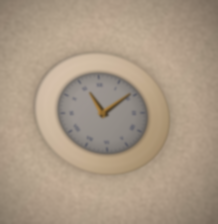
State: 11:09
